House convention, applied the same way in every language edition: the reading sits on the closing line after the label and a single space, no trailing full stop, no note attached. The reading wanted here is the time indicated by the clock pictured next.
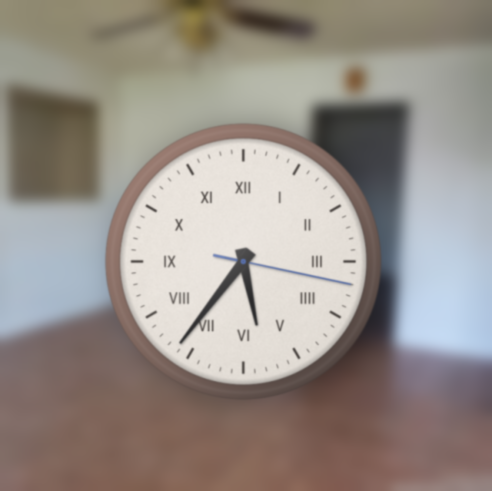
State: 5:36:17
